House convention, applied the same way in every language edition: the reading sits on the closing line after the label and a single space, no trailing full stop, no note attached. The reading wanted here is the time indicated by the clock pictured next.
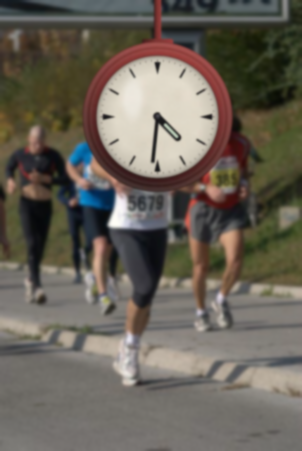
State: 4:31
